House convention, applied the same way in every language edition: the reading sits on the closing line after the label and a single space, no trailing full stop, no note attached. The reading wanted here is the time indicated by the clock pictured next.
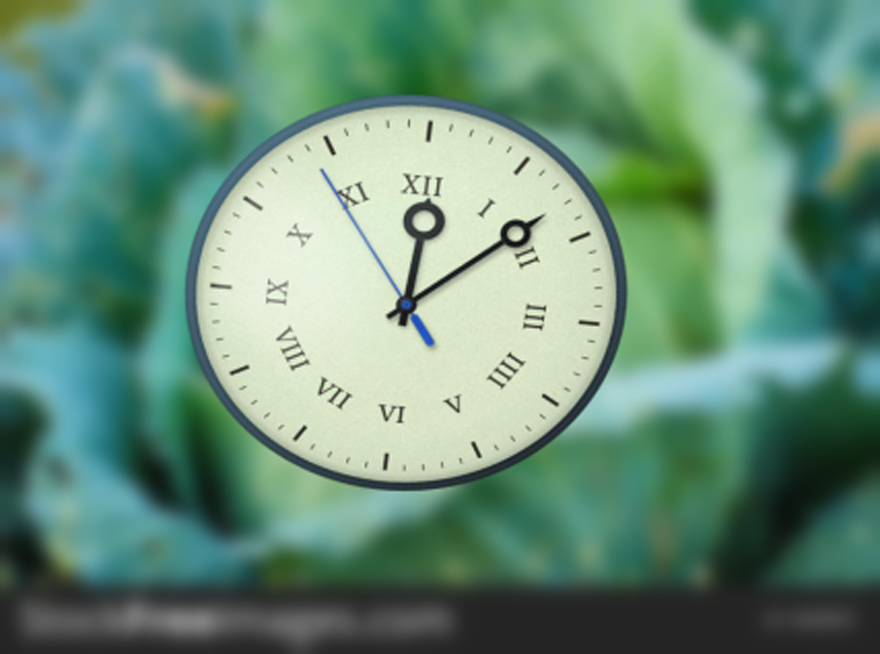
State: 12:07:54
